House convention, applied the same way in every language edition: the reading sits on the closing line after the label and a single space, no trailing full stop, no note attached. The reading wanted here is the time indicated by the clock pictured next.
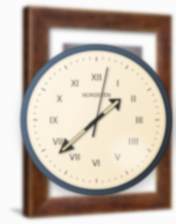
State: 1:38:02
